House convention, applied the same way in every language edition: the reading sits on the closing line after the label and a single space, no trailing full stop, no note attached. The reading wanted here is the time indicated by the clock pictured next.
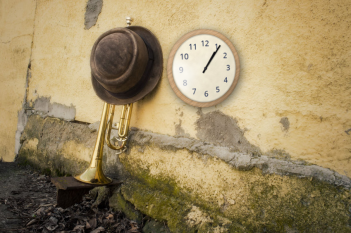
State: 1:06
